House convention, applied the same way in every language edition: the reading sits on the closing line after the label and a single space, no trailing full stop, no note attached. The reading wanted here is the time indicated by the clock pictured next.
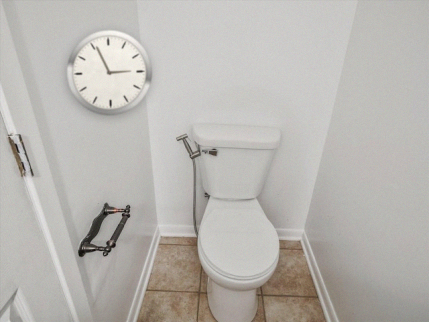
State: 2:56
